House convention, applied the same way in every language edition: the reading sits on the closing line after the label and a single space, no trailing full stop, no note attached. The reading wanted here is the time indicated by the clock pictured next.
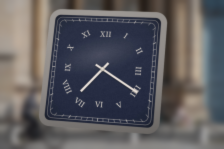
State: 7:20
